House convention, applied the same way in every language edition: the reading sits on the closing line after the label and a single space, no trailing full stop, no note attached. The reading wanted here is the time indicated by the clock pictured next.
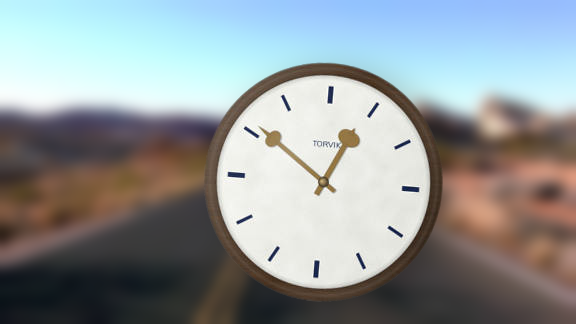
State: 12:51
